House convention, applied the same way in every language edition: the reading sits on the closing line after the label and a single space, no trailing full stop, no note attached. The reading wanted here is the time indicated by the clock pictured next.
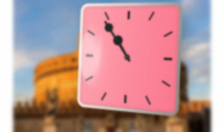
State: 10:54
